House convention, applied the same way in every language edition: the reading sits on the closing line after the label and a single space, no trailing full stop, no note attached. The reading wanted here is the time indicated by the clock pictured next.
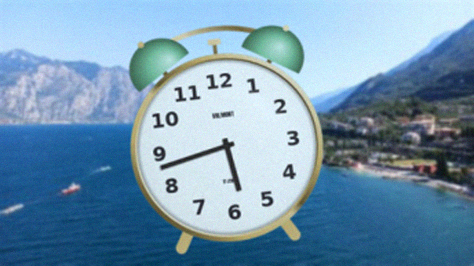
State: 5:43
